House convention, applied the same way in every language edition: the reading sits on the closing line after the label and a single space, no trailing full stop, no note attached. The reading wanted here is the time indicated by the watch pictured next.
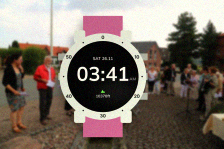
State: 3:41
